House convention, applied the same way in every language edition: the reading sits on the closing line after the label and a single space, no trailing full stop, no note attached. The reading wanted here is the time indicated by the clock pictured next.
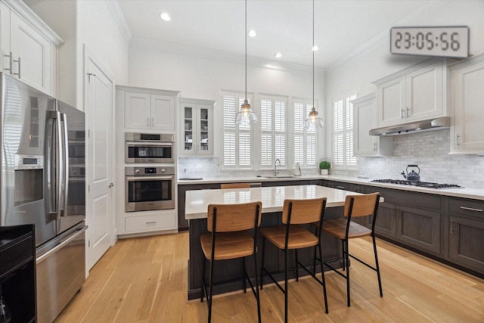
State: 23:05:56
